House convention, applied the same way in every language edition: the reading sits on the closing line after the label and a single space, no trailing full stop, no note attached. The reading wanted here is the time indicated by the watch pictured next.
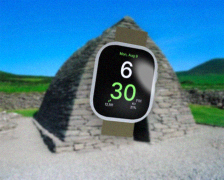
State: 6:30
